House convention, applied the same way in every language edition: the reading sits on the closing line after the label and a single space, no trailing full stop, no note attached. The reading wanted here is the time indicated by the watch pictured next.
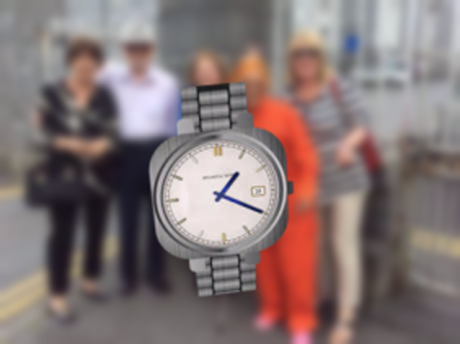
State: 1:20
